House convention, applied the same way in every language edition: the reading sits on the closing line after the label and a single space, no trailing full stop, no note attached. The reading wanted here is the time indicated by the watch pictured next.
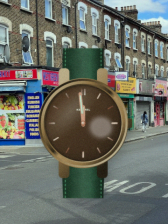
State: 11:59
